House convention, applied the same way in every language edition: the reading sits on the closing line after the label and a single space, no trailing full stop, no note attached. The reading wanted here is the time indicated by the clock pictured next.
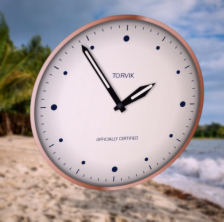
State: 1:54
